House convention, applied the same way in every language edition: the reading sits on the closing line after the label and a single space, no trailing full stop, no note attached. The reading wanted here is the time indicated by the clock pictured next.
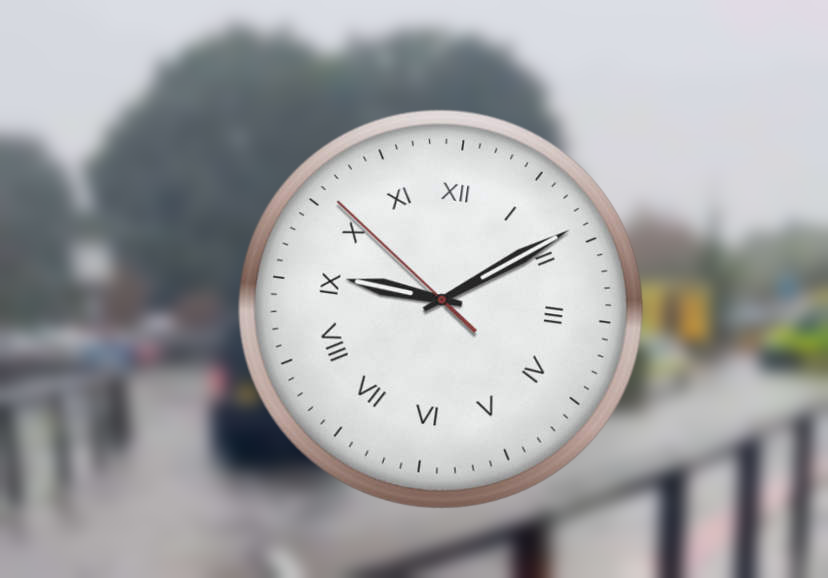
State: 9:08:51
